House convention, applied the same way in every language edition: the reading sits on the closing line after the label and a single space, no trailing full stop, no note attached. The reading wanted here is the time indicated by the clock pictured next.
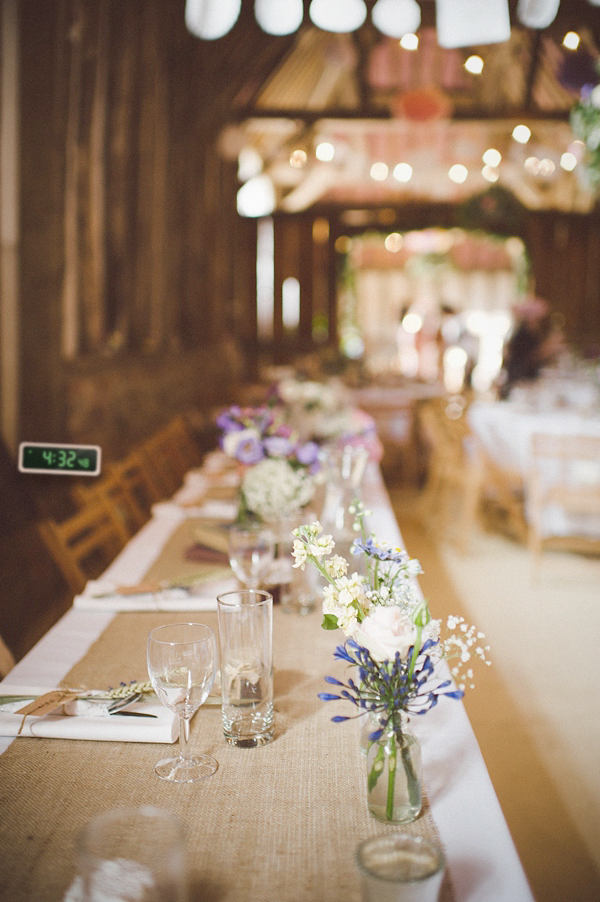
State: 4:32
